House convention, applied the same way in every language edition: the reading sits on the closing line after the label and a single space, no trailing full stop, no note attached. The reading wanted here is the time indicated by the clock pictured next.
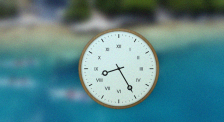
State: 8:25
